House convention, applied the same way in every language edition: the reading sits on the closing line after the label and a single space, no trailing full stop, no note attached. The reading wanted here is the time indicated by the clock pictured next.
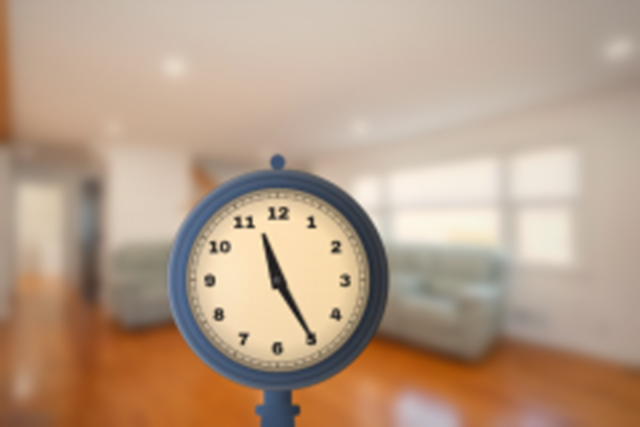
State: 11:25
